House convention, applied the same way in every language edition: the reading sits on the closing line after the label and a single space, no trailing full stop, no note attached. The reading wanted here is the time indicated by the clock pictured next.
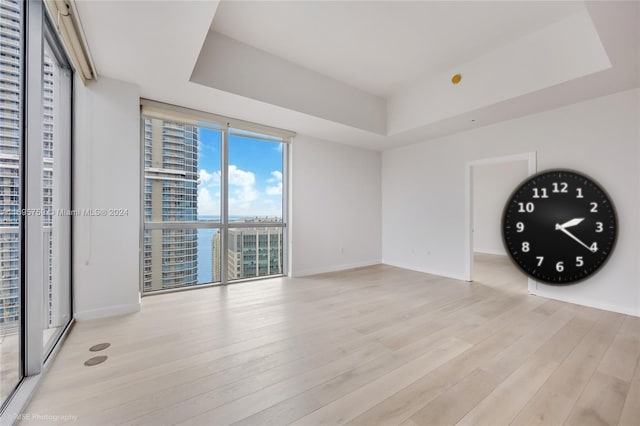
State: 2:21
